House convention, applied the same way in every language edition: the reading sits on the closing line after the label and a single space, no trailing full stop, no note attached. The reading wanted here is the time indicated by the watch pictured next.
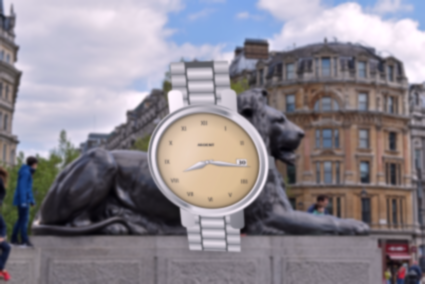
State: 8:16
